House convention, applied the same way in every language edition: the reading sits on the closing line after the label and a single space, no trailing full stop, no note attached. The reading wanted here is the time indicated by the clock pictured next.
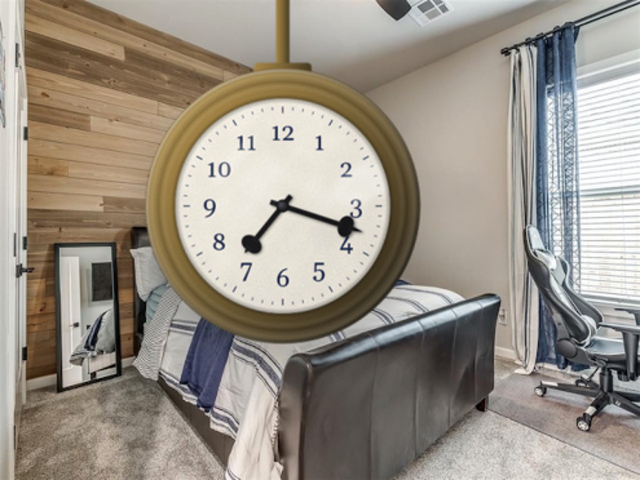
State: 7:18
